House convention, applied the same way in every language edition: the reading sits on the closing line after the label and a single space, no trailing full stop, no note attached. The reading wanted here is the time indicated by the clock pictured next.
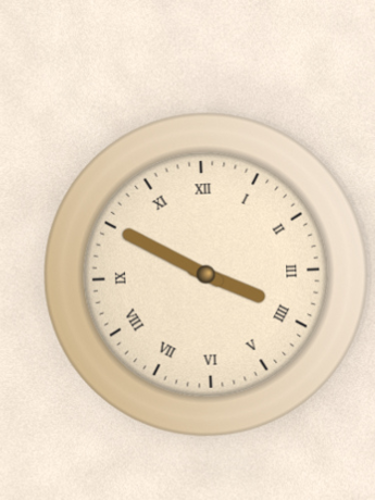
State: 3:50
